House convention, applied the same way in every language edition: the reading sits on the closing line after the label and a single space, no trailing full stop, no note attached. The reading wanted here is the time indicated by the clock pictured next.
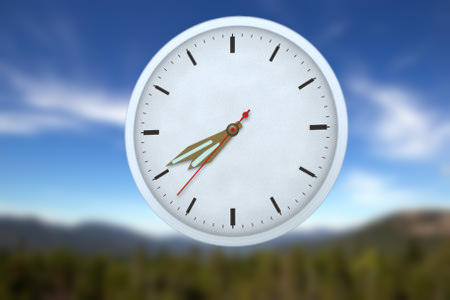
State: 7:40:37
